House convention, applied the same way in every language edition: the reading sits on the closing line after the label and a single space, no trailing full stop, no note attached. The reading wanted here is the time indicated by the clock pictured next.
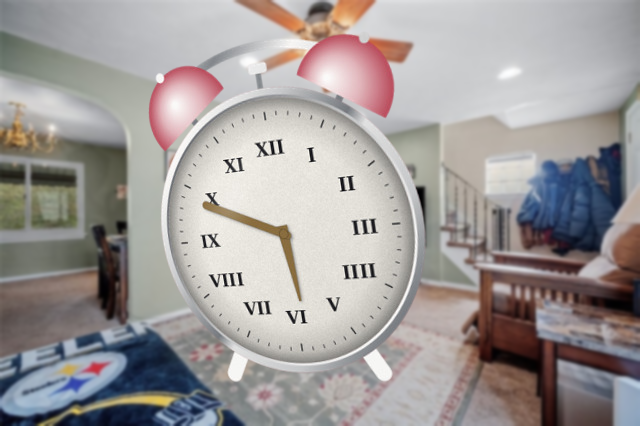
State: 5:49
